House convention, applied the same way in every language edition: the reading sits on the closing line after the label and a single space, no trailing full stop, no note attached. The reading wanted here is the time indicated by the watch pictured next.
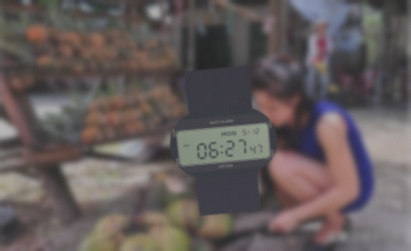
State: 6:27:47
